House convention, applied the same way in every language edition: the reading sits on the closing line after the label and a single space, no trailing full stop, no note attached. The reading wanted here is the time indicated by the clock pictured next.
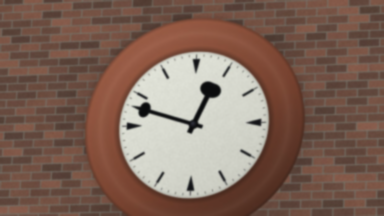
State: 12:48
